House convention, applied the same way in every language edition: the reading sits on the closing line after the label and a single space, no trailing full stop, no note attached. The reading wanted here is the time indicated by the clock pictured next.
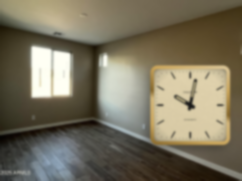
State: 10:02
